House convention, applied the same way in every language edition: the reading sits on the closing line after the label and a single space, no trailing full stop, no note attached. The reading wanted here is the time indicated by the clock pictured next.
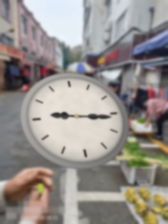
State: 9:16
